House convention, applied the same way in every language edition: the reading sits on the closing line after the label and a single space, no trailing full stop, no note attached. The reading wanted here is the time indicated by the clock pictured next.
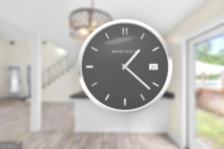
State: 1:22
